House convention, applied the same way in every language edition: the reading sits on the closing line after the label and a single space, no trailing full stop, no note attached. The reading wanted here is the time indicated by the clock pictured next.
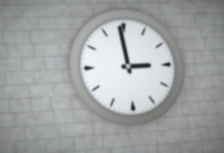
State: 2:59
